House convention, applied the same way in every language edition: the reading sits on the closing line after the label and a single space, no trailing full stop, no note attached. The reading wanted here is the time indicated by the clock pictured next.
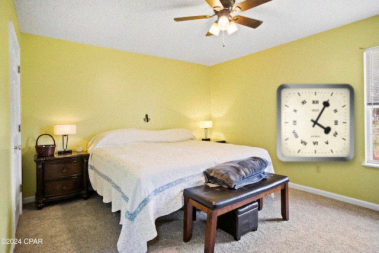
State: 4:05
